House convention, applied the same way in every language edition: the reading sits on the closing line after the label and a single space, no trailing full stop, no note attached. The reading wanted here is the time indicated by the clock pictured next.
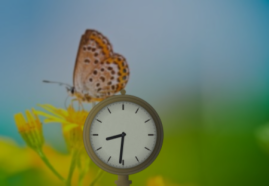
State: 8:31
